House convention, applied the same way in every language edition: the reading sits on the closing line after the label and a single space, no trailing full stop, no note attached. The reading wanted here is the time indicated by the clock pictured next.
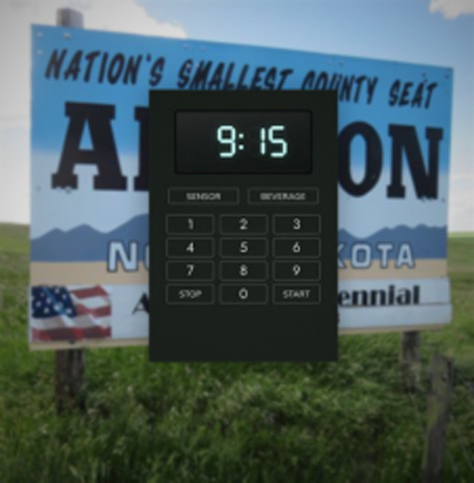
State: 9:15
